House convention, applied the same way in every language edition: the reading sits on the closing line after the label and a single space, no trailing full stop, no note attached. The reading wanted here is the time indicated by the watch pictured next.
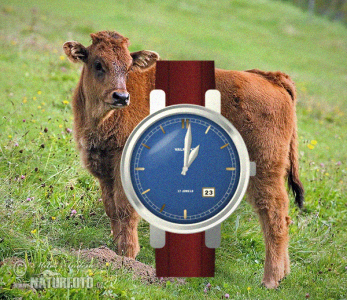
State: 1:01
